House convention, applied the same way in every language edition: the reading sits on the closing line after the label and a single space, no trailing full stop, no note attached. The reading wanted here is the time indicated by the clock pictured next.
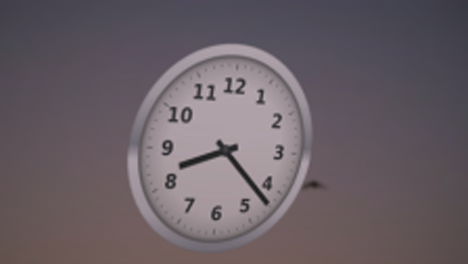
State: 8:22
